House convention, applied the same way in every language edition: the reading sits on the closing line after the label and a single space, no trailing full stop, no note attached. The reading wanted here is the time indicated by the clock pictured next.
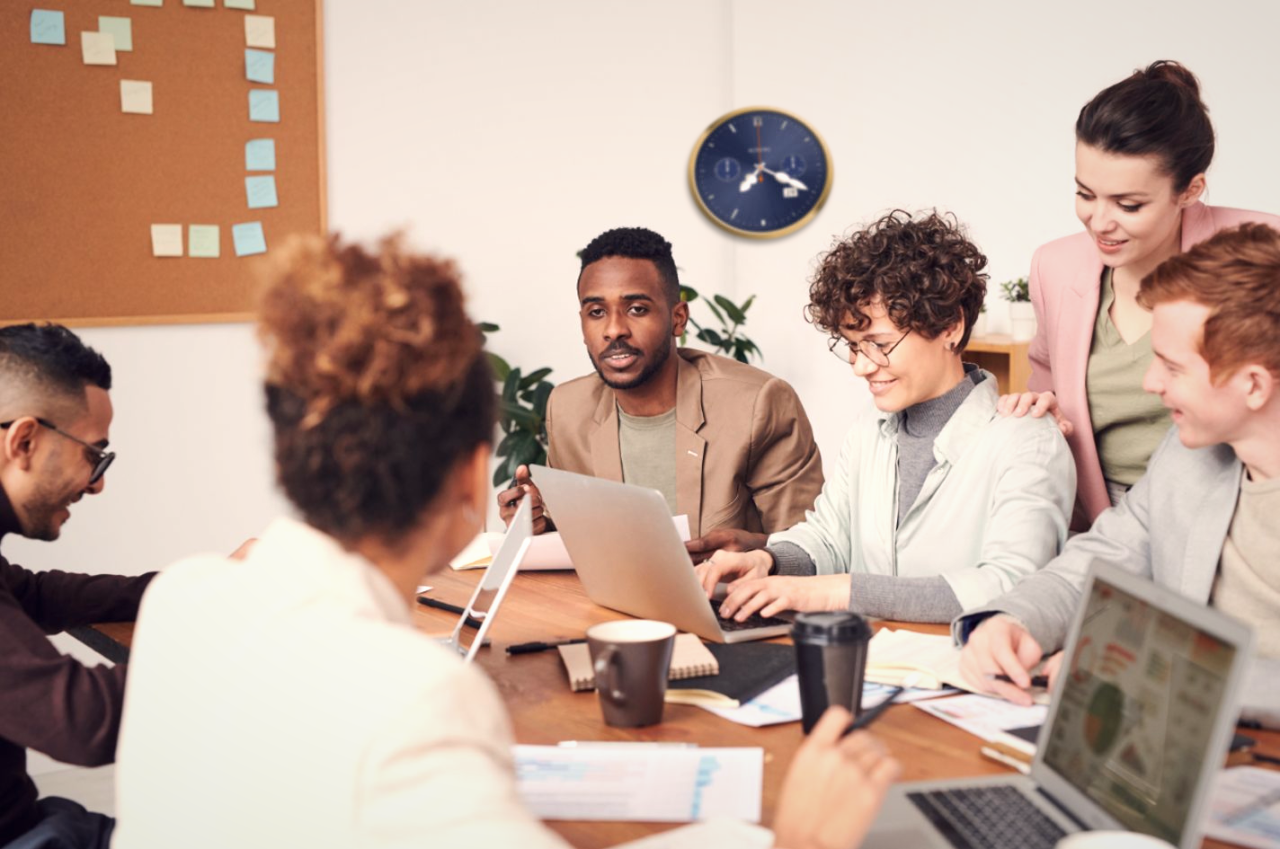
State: 7:20
